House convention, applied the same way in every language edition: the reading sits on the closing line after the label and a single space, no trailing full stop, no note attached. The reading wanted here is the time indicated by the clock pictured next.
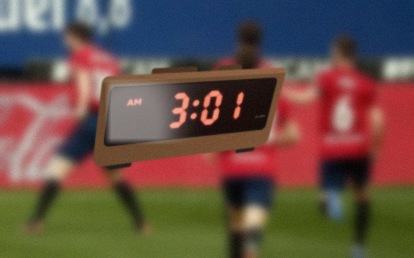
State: 3:01
